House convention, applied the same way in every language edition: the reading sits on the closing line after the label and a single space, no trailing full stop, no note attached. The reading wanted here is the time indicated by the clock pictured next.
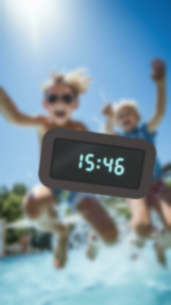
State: 15:46
